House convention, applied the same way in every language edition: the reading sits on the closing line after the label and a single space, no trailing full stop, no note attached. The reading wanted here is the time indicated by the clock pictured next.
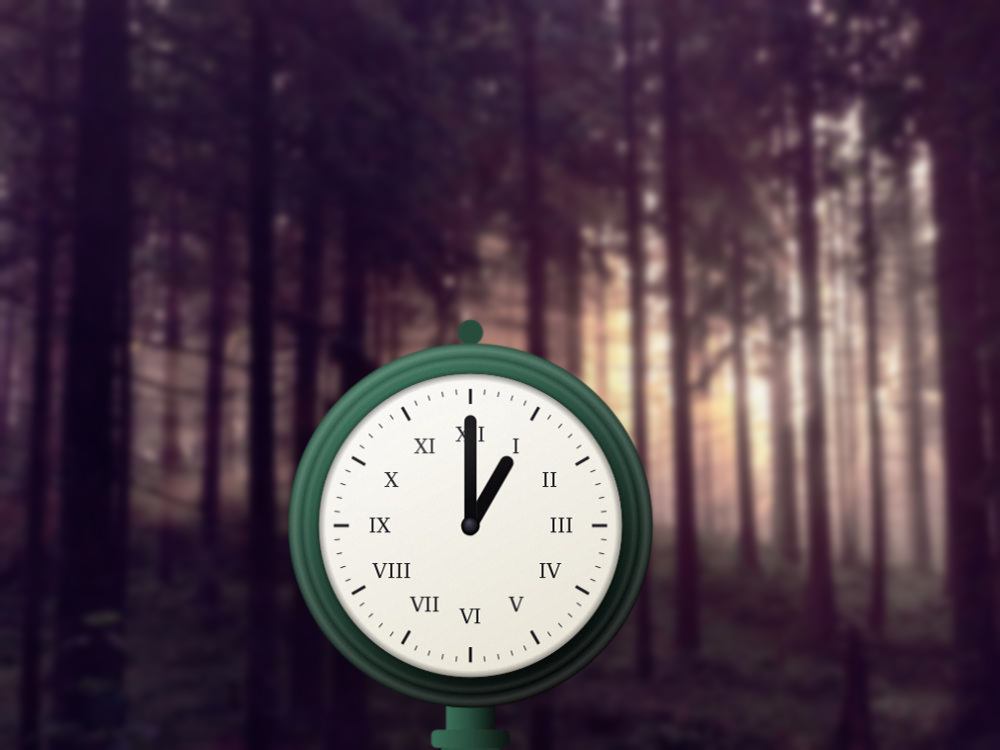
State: 1:00
